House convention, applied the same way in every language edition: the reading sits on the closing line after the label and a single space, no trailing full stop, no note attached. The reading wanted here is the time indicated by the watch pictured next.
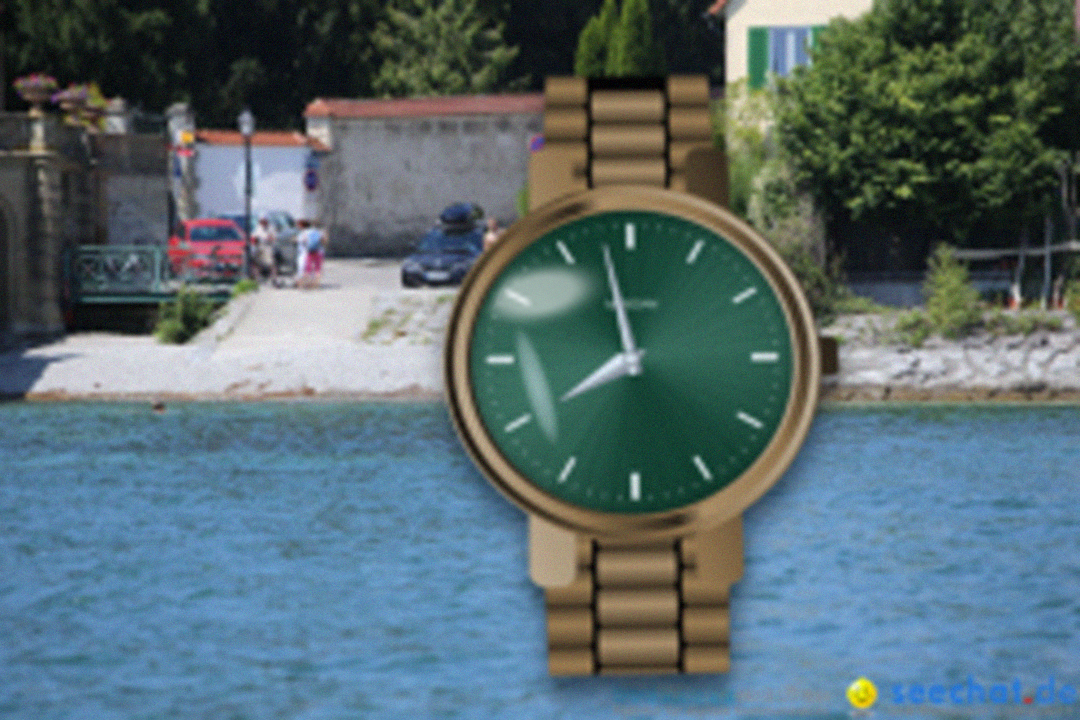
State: 7:58
